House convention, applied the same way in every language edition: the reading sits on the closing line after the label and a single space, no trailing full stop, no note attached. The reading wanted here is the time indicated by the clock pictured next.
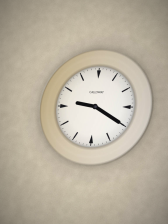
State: 9:20
